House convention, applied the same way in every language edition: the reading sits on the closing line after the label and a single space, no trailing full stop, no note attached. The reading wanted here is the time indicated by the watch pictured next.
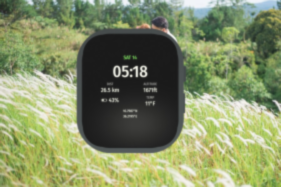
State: 5:18
